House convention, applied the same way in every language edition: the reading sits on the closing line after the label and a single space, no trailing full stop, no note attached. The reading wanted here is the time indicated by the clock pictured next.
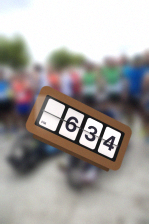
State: 6:34
